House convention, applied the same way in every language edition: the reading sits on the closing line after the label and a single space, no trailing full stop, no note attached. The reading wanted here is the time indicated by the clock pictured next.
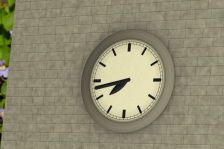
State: 7:43
